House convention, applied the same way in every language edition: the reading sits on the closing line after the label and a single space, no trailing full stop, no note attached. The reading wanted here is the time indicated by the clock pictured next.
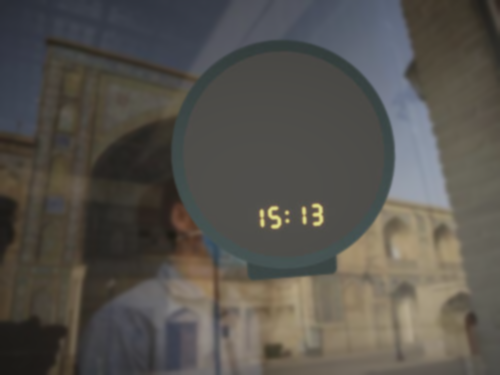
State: 15:13
